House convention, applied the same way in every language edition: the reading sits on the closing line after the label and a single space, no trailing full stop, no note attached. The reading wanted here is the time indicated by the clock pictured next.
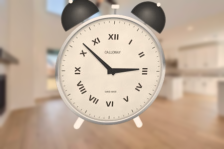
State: 2:52
